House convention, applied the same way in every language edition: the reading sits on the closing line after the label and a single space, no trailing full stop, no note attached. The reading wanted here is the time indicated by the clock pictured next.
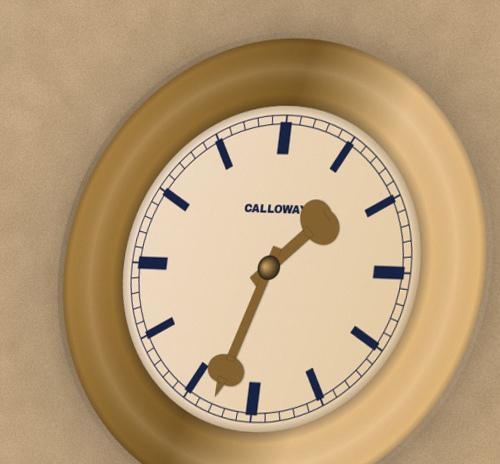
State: 1:33
